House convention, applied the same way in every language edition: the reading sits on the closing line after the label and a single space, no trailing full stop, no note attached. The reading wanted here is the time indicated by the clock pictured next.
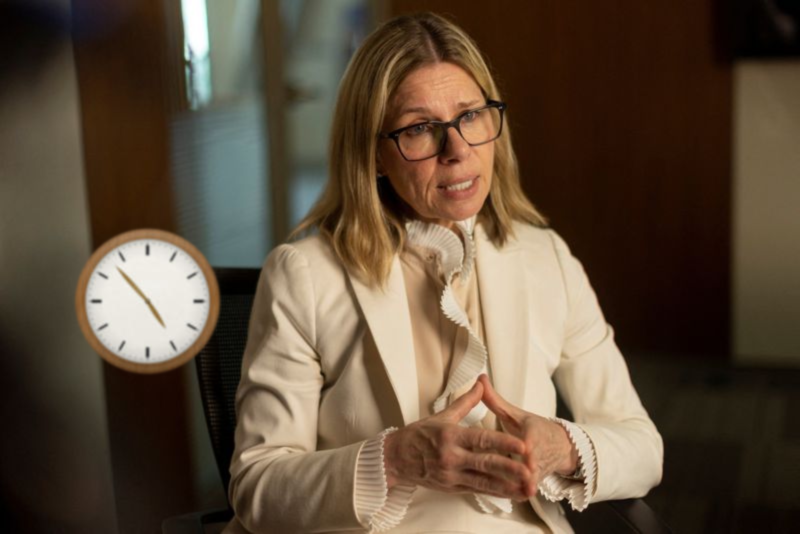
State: 4:53
